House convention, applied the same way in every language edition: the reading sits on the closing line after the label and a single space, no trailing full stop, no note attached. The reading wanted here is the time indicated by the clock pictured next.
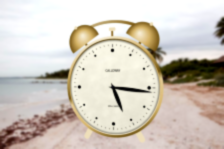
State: 5:16
